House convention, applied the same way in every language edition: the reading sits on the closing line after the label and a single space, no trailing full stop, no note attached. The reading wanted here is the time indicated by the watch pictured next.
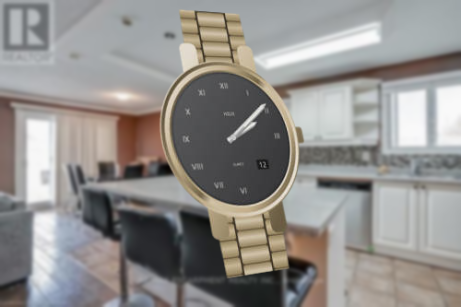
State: 2:09
